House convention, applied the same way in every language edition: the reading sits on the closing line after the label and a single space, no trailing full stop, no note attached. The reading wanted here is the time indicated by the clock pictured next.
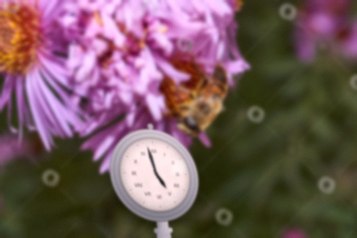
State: 4:58
